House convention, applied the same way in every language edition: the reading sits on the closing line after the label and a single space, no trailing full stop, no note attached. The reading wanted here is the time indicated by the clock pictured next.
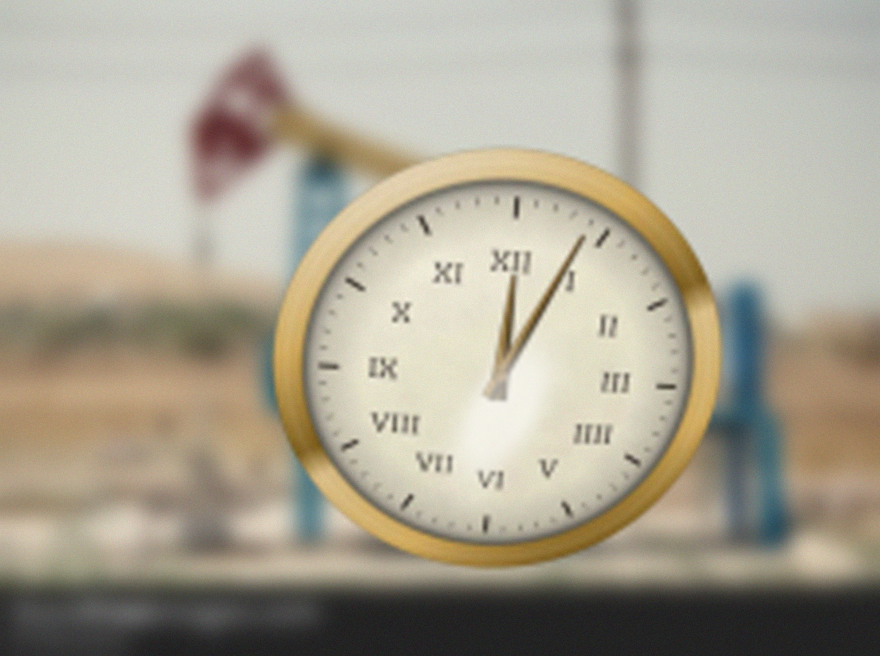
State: 12:04
